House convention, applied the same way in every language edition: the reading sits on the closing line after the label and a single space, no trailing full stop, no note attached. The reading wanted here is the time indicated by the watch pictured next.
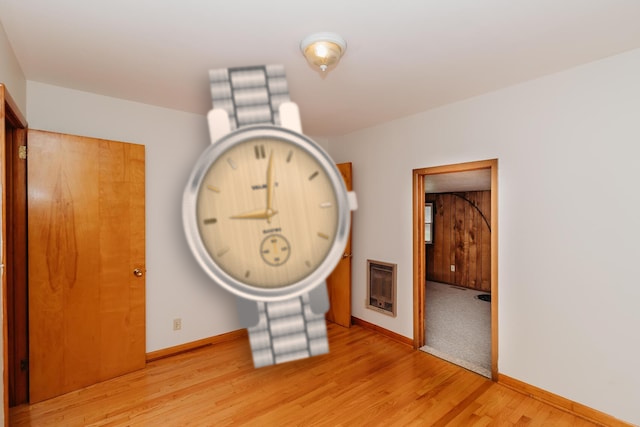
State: 9:02
